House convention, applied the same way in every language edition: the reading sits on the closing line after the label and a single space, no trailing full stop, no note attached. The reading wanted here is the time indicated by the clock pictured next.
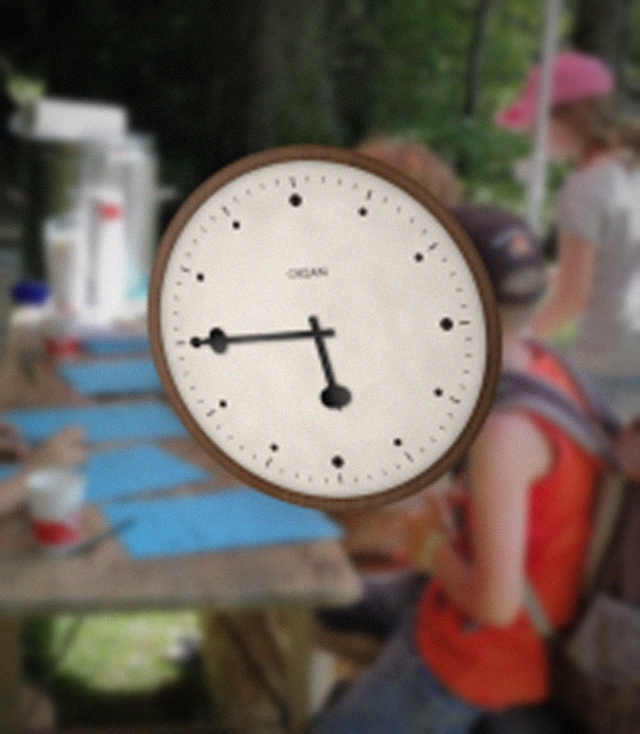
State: 5:45
